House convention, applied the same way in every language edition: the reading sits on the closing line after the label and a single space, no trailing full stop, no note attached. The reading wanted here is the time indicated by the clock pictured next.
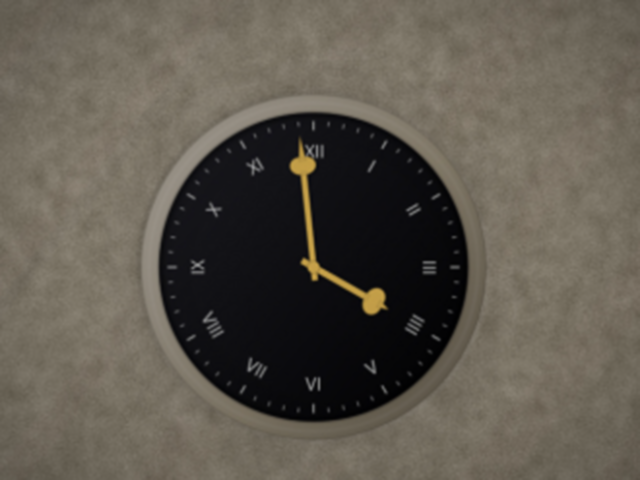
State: 3:59
